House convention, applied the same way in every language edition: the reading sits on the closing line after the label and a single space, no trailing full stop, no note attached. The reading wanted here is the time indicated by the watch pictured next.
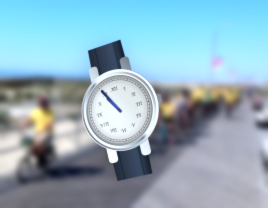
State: 10:55
